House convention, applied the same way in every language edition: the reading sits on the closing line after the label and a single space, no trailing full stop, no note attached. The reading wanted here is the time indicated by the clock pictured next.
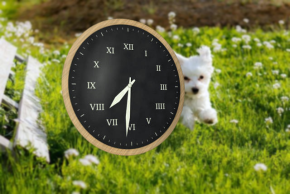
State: 7:31
